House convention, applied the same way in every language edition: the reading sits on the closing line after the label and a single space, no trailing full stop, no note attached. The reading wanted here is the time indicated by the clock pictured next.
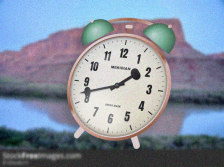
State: 1:42
